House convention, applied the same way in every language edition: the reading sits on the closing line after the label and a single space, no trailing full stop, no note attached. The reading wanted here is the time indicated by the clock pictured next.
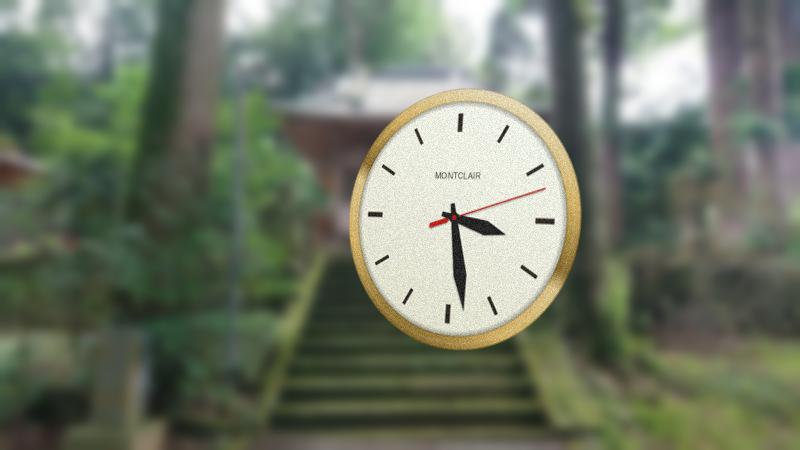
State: 3:28:12
